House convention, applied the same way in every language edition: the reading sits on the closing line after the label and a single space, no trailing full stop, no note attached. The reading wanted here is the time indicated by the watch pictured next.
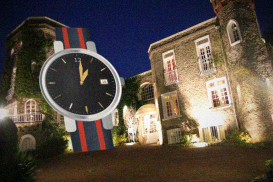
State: 1:01
